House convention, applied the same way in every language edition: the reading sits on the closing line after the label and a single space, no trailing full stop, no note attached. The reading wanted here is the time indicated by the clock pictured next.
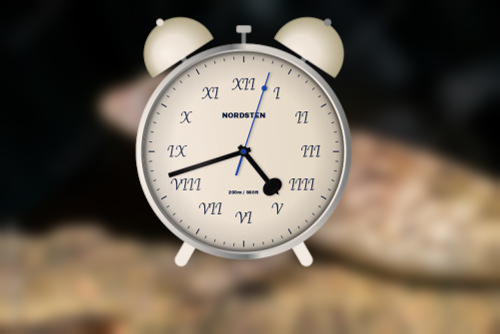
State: 4:42:03
